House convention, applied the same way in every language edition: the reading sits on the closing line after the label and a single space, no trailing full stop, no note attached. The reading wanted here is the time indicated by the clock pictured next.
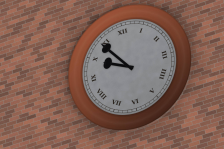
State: 9:54
